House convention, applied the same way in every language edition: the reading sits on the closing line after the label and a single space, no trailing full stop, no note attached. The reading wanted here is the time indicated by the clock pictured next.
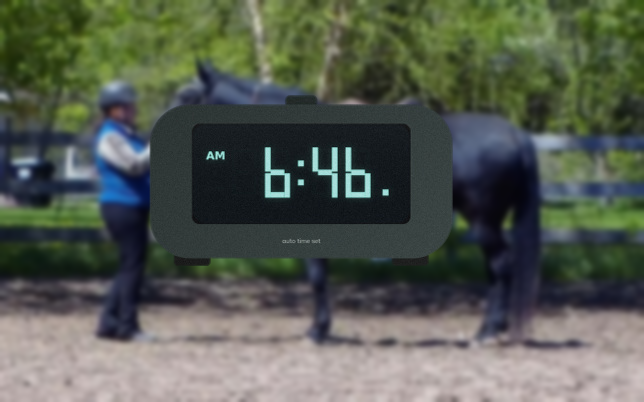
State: 6:46
